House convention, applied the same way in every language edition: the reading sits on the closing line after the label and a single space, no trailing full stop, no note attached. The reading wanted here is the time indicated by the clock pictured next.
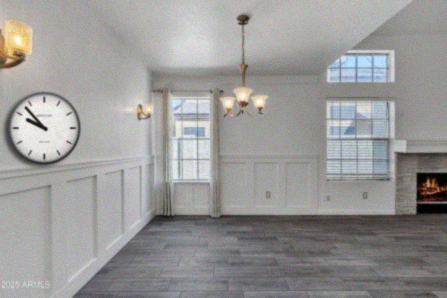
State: 9:53
